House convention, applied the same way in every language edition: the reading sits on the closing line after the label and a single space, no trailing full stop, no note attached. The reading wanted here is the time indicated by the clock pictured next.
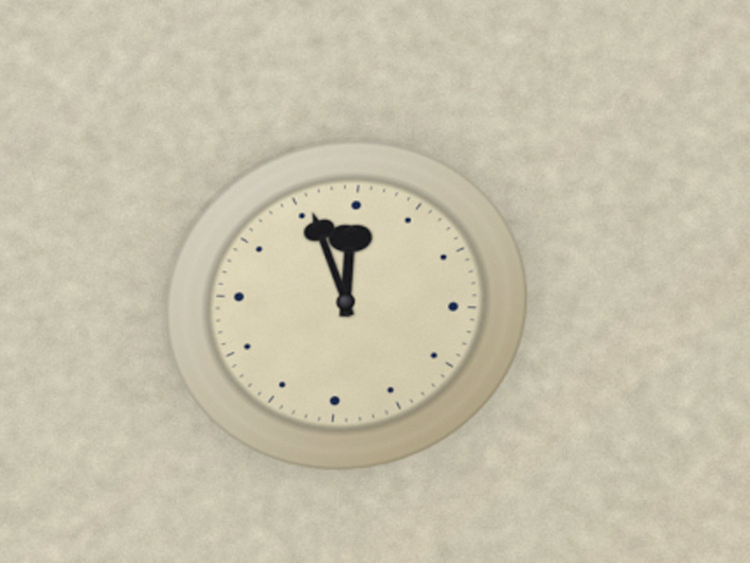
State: 11:56
